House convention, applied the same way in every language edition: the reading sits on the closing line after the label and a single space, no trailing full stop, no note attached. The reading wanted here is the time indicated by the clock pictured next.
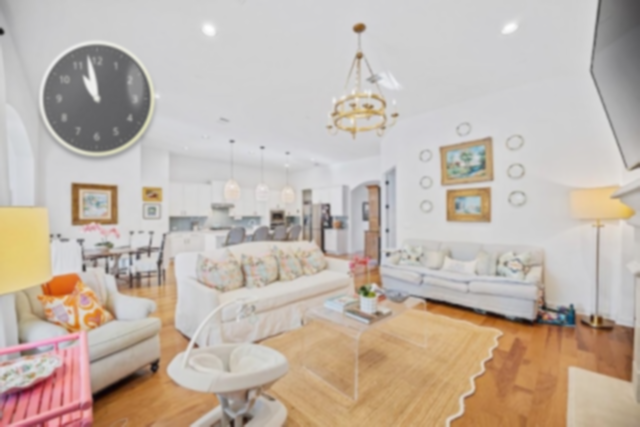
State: 10:58
